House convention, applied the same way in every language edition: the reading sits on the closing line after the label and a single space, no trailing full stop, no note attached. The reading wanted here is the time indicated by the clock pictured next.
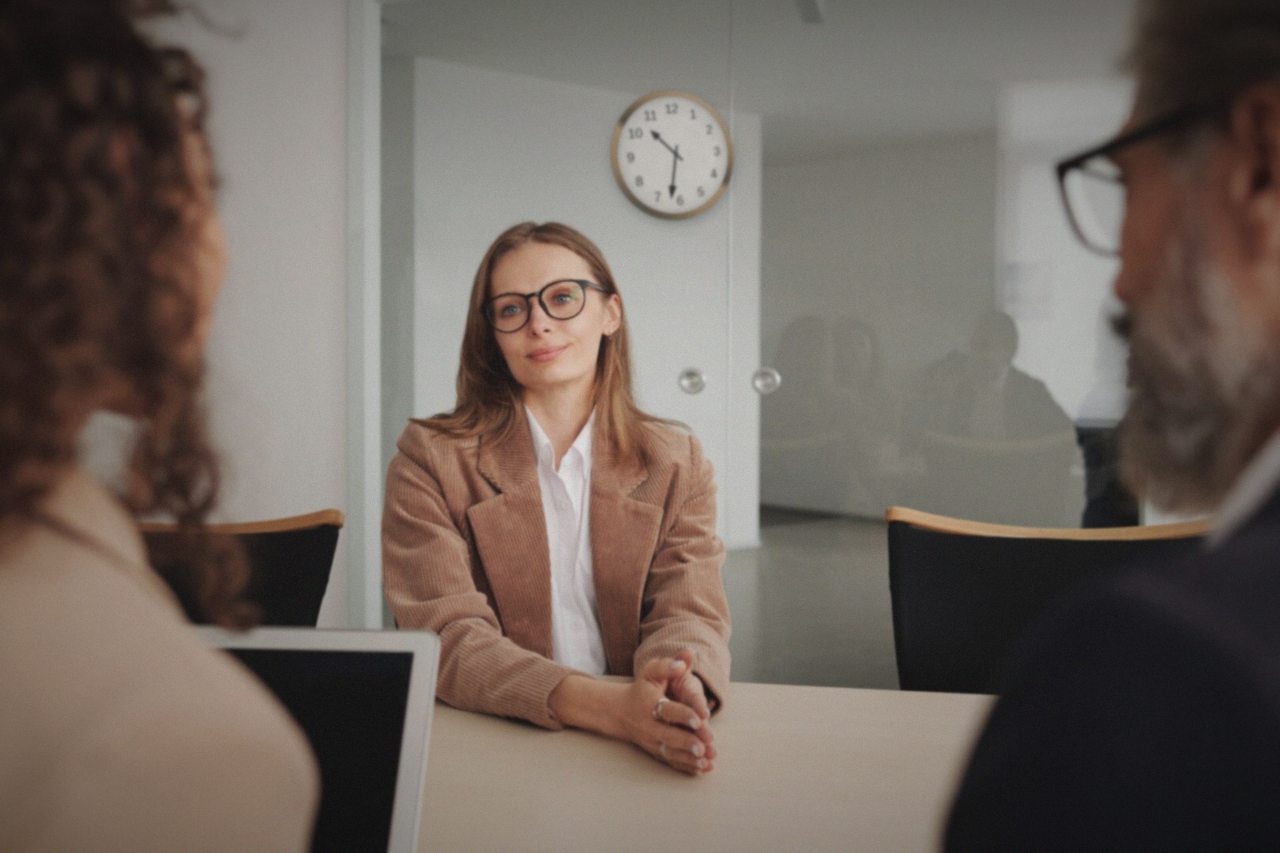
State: 10:32
